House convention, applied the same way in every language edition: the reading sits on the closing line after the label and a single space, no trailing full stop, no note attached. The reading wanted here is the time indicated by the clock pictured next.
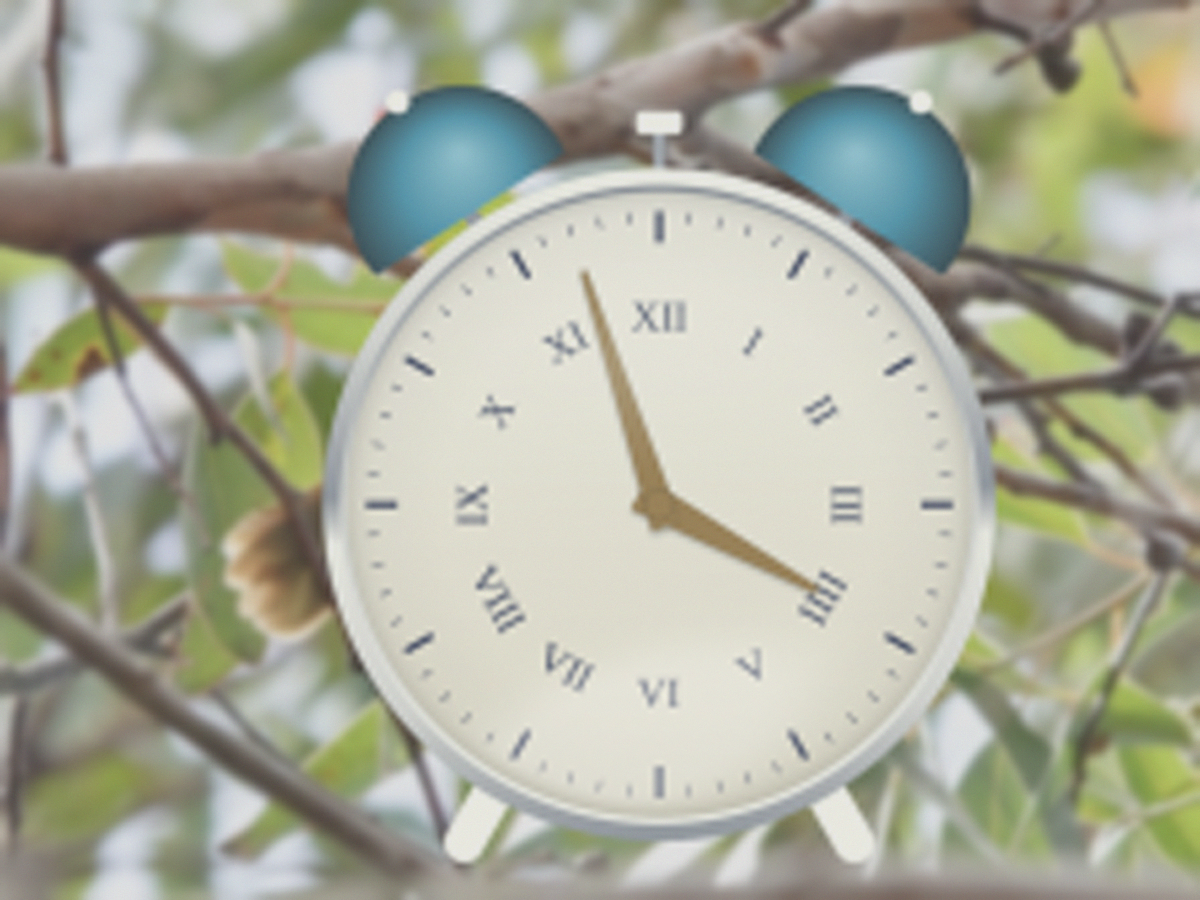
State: 3:57
